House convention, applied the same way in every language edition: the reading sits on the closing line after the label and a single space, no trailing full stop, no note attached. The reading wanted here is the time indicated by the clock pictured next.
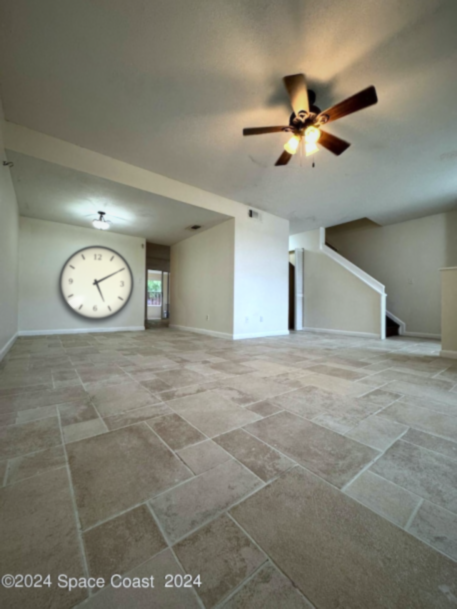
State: 5:10
